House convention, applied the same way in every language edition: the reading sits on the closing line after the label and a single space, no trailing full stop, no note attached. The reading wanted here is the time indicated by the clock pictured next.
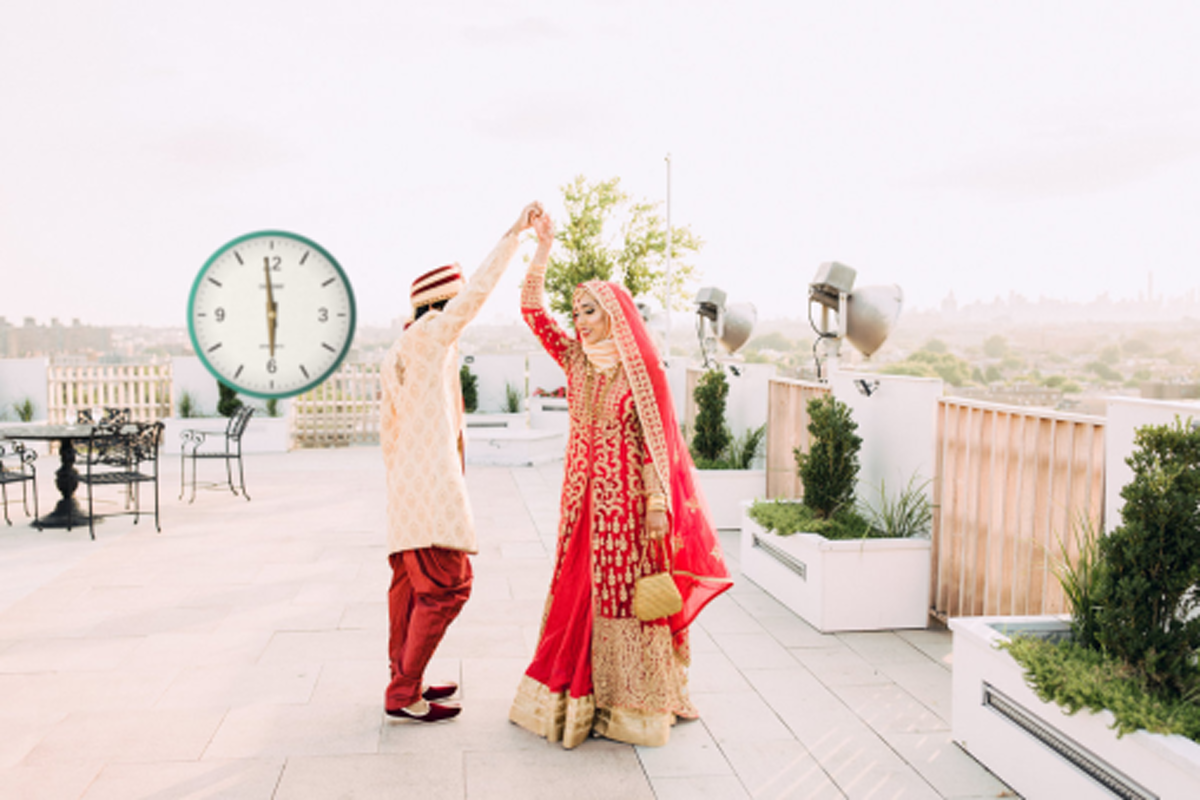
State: 5:59
